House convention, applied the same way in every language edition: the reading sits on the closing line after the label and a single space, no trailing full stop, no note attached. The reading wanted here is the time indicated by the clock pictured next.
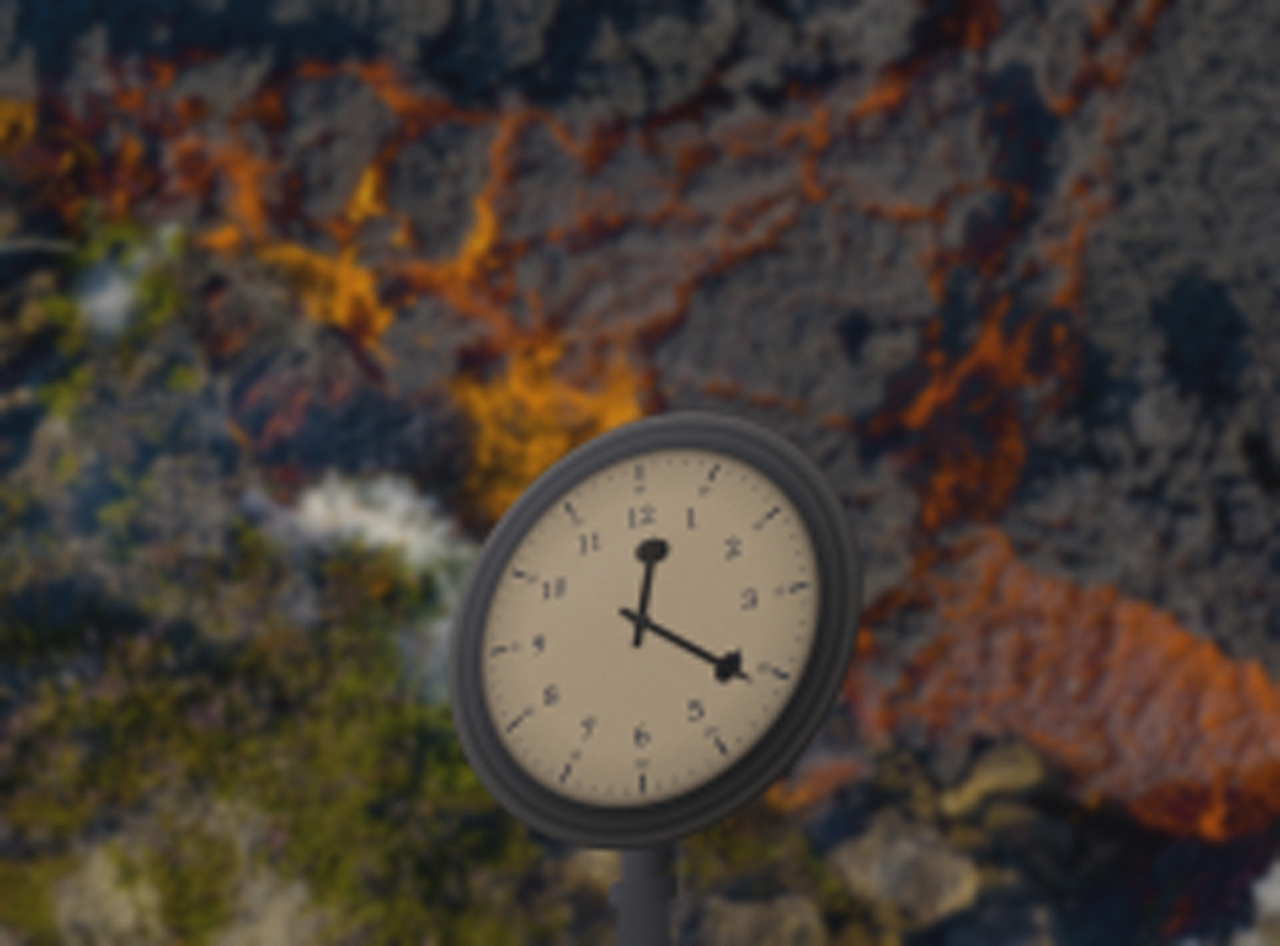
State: 12:21
